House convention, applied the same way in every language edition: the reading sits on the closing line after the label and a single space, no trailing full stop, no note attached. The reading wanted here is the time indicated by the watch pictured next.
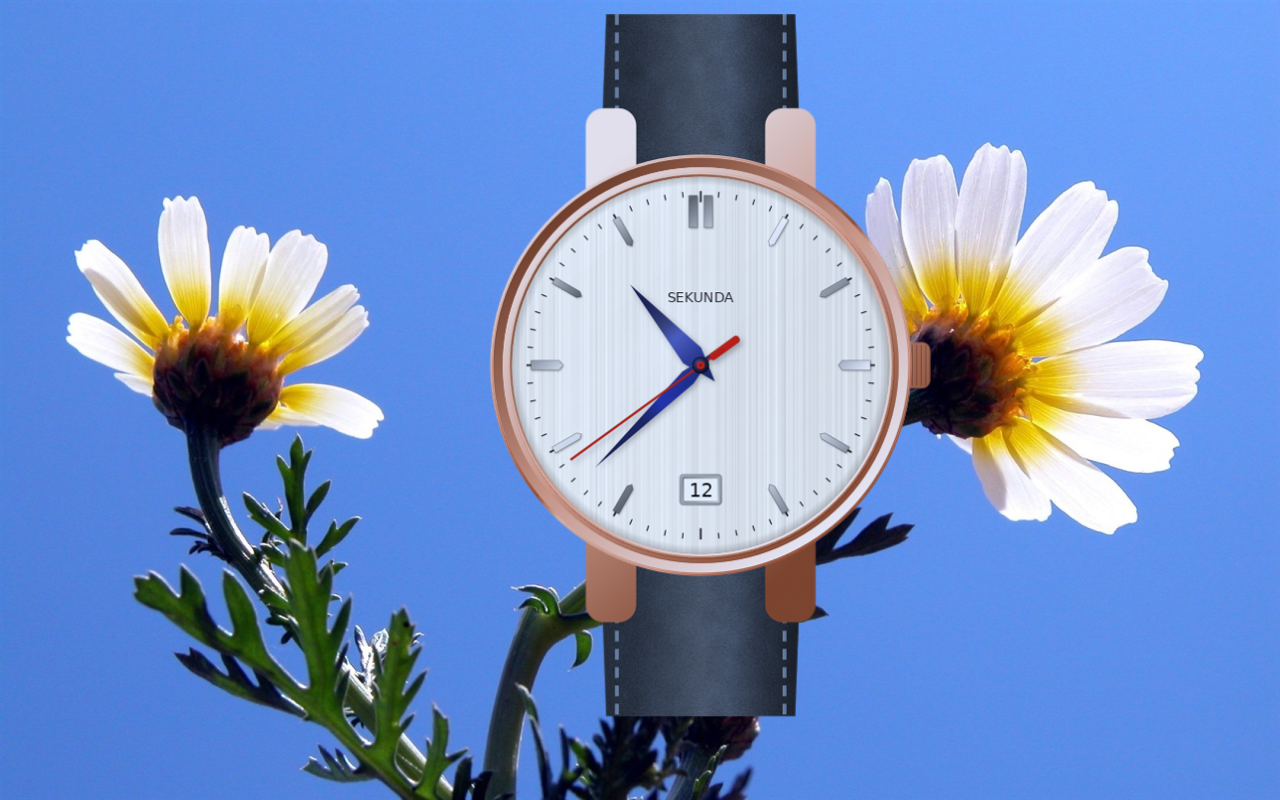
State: 10:37:39
